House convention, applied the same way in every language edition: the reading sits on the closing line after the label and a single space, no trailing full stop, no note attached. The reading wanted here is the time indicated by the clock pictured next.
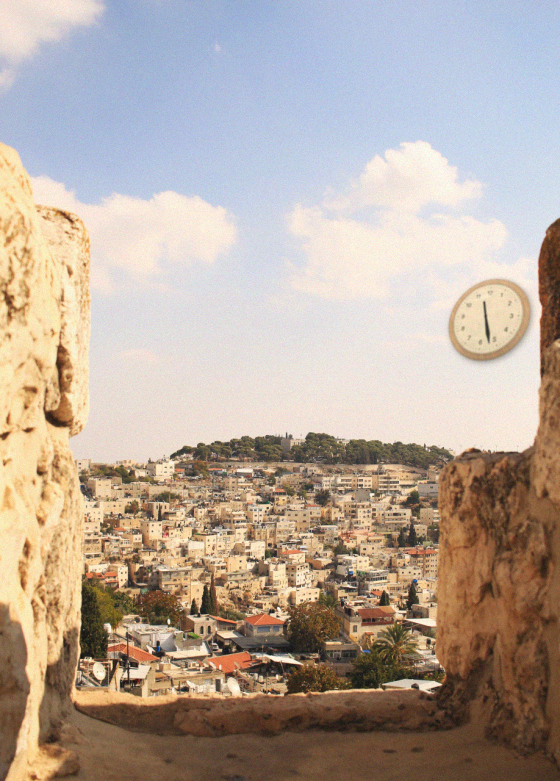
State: 11:27
